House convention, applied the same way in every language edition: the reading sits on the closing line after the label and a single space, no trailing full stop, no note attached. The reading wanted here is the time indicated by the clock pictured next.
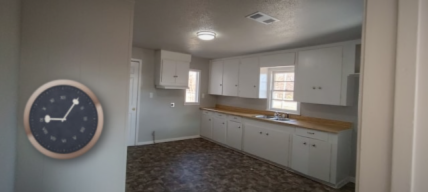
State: 9:06
